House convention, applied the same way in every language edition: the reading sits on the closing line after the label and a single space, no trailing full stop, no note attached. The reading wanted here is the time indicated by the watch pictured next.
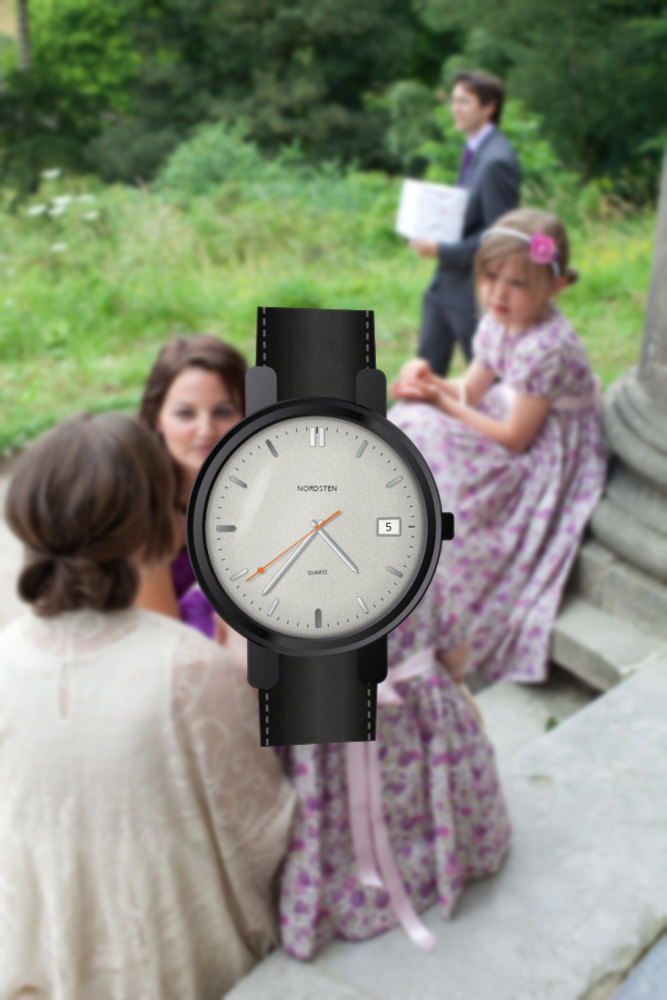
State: 4:36:39
